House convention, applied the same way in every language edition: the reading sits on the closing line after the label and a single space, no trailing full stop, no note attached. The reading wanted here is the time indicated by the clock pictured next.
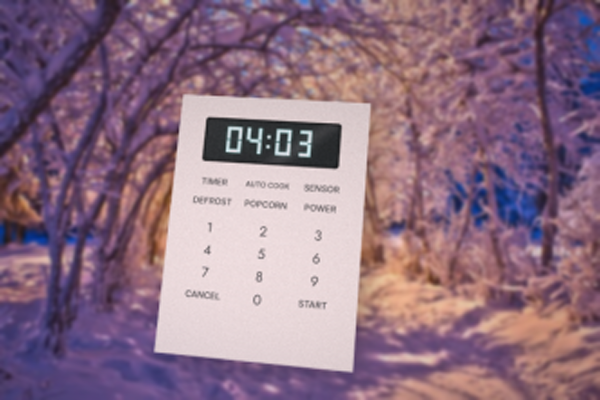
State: 4:03
